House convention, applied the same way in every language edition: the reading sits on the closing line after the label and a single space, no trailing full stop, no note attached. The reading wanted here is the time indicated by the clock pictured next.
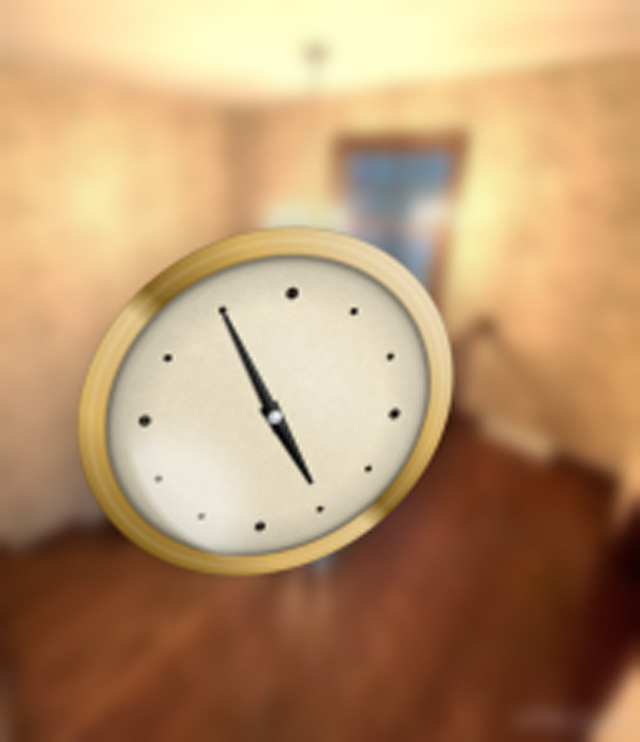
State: 4:55
